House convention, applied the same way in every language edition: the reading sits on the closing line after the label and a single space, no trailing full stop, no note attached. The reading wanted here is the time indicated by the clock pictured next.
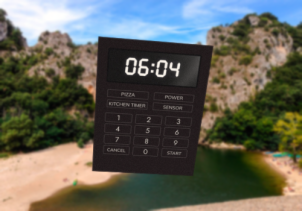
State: 6:04
